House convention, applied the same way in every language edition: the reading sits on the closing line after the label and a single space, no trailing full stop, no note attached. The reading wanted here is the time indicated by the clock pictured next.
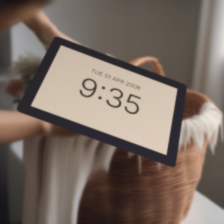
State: 9:35
